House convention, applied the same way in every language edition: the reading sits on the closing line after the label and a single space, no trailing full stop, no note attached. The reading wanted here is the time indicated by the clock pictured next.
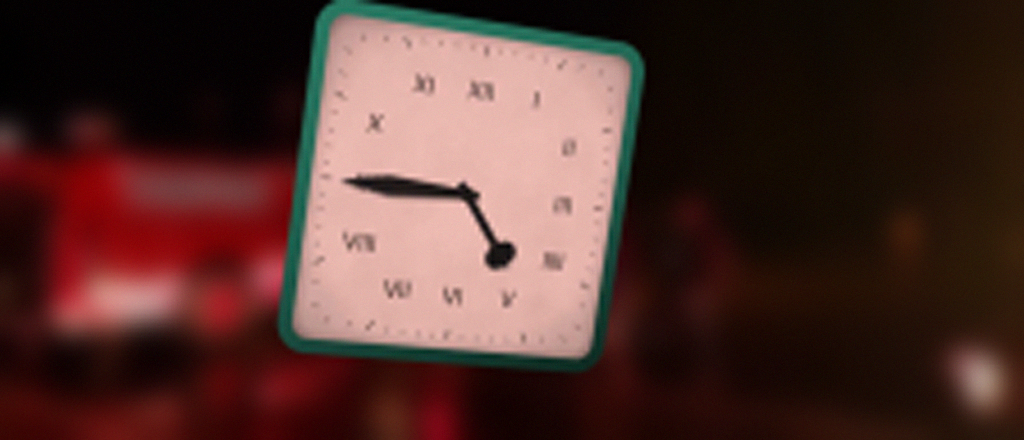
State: 4:45
